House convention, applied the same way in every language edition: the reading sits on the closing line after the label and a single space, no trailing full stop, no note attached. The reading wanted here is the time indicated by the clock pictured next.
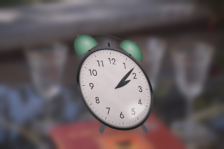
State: 2:08
